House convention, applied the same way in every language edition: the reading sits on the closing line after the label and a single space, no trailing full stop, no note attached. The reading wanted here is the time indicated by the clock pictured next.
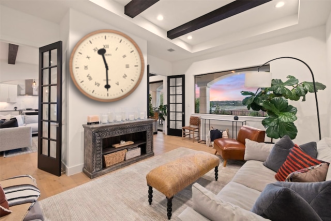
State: 11:30
